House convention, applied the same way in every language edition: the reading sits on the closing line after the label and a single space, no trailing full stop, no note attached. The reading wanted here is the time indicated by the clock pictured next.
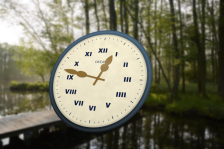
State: 12:47
